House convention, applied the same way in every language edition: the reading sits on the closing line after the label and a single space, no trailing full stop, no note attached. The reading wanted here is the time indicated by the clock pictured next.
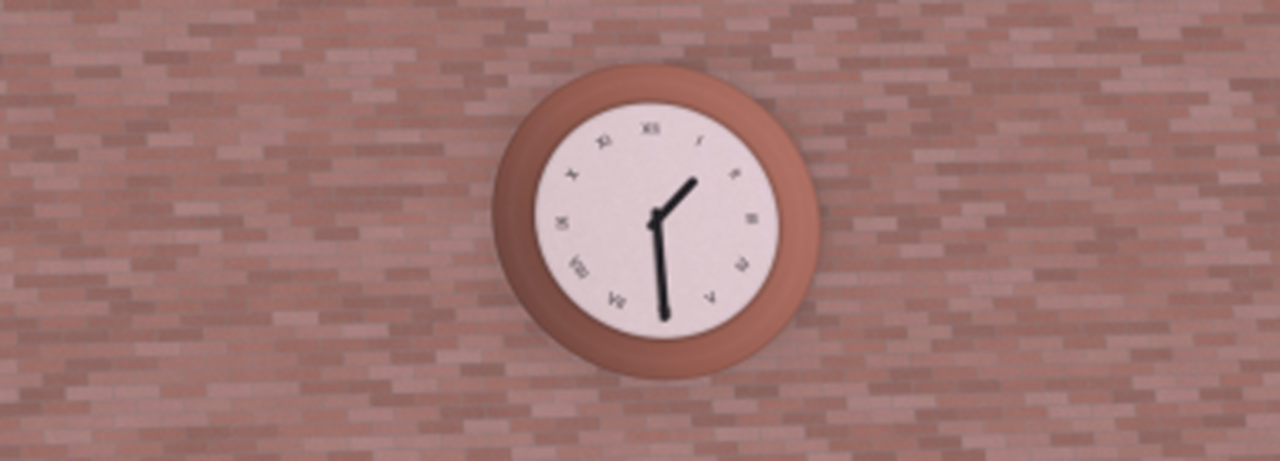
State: 1:30
